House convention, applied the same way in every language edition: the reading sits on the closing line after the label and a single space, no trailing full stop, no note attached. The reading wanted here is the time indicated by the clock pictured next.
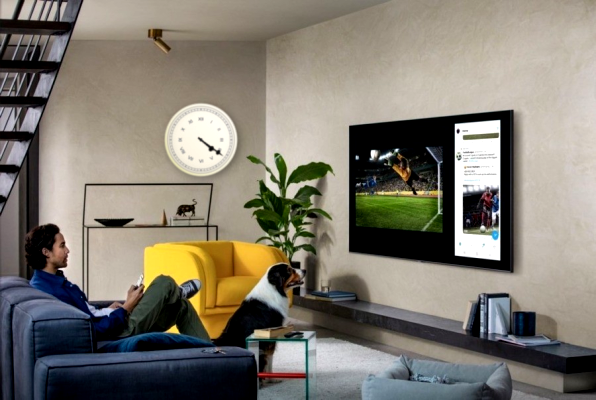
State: 4:21
